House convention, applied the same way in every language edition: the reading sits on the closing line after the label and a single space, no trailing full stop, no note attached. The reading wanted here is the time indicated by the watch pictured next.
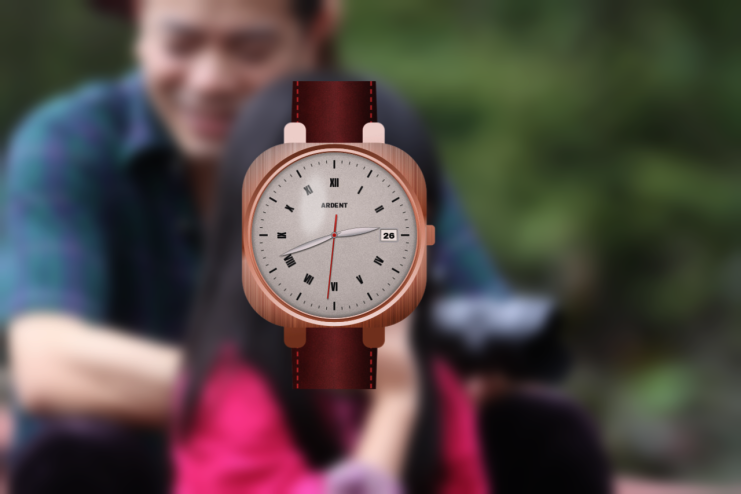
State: 2:41:31
